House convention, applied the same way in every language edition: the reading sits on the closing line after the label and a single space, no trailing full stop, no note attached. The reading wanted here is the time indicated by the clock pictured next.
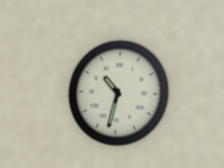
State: 10:32
